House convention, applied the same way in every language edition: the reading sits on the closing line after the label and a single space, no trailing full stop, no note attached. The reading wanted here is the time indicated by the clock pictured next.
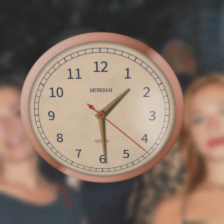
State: 1:29:22
